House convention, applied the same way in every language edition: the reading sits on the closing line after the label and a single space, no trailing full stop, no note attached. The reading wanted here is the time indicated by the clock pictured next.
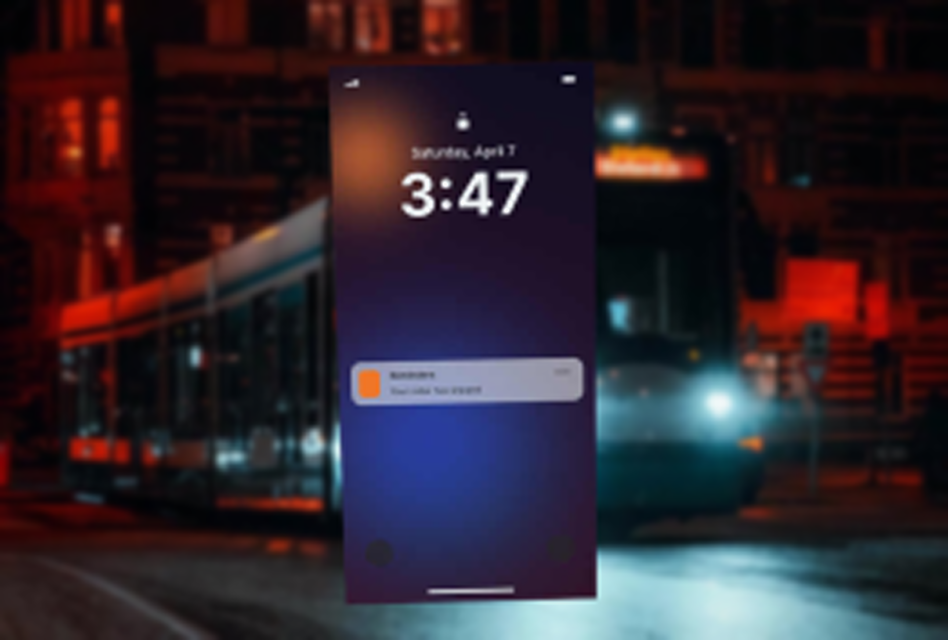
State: 3:47
